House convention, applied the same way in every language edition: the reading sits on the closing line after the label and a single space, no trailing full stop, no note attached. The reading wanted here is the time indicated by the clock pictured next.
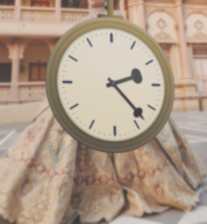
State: 2:23
